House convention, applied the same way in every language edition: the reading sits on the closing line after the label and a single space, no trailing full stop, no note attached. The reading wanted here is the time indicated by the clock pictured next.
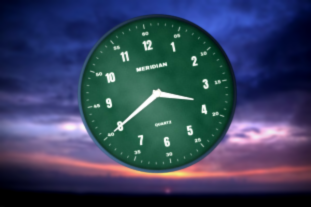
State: 3:40
